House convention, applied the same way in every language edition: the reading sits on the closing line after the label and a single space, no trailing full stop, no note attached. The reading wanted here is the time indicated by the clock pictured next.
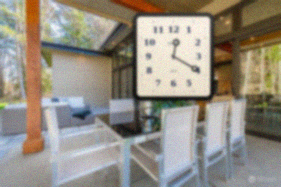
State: 12:20
